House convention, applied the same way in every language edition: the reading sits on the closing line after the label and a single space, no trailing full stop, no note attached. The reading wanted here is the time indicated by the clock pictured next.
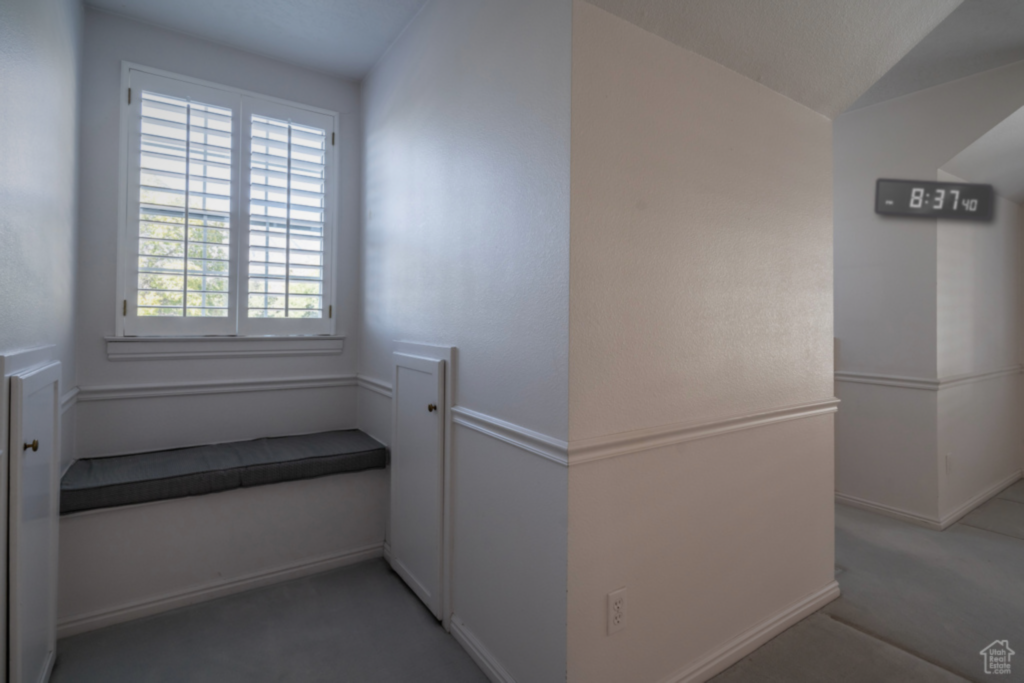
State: 8:37
